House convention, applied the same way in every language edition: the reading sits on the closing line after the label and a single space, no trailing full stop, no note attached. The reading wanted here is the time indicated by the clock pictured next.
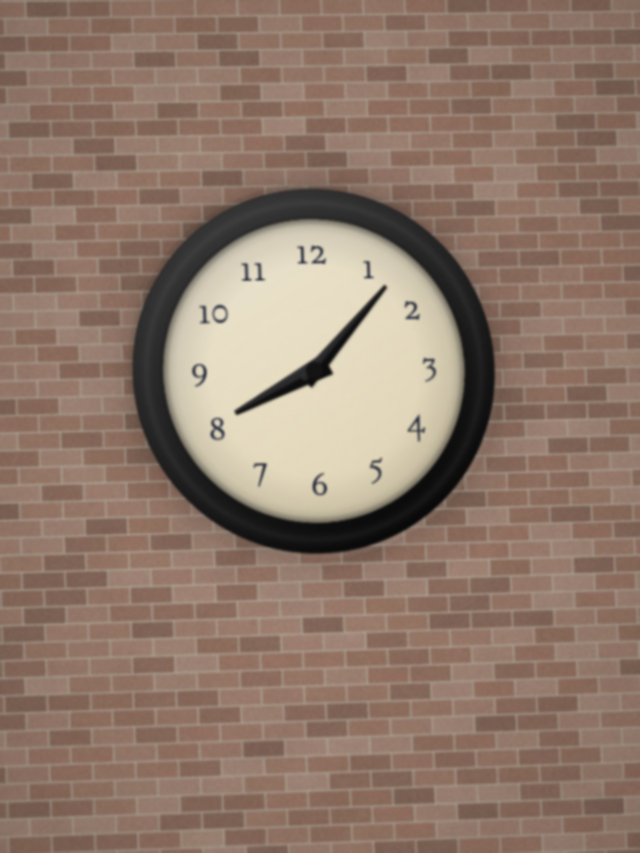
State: 8:07
